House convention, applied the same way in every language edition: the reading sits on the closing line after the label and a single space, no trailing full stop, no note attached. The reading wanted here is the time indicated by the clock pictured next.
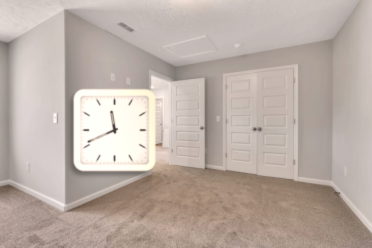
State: 11:41
